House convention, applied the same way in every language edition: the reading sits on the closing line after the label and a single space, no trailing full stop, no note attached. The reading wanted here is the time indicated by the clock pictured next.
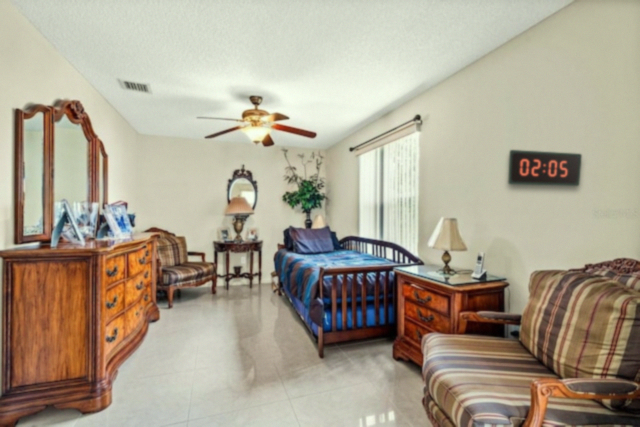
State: 2:05
